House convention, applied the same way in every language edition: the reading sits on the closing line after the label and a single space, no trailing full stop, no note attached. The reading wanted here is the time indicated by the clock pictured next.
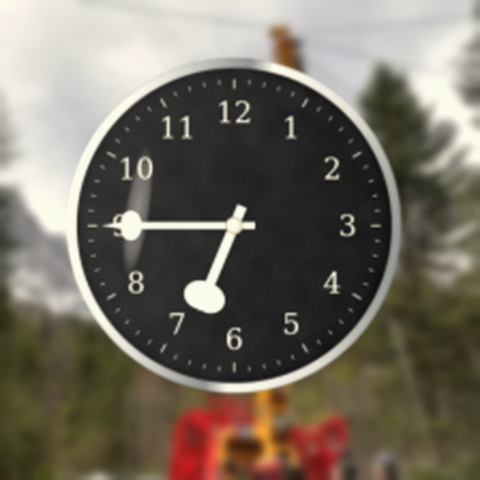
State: 6:45
